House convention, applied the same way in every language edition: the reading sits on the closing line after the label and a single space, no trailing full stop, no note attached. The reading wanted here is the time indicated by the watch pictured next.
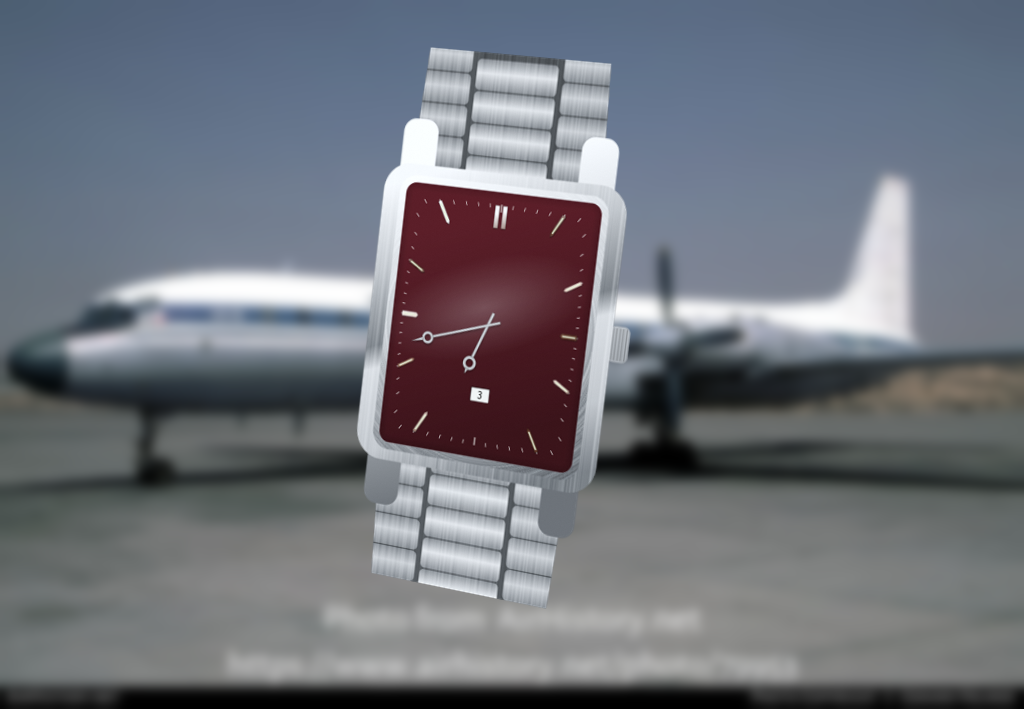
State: 6:42
